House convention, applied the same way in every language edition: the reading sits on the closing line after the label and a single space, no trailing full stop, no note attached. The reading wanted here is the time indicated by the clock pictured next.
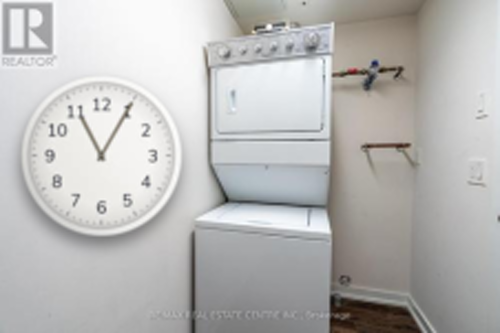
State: 11:05
